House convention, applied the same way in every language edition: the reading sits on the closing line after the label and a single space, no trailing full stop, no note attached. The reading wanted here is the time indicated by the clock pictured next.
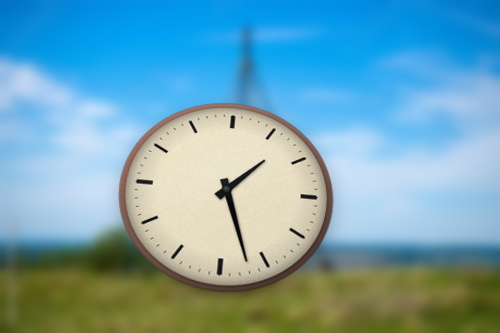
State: 1:27
